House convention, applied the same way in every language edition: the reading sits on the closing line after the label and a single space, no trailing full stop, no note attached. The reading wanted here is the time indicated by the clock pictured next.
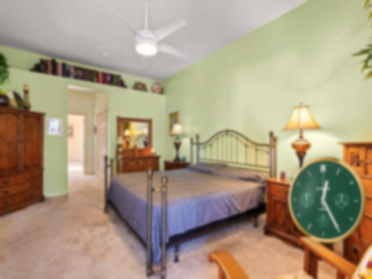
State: 12:25
